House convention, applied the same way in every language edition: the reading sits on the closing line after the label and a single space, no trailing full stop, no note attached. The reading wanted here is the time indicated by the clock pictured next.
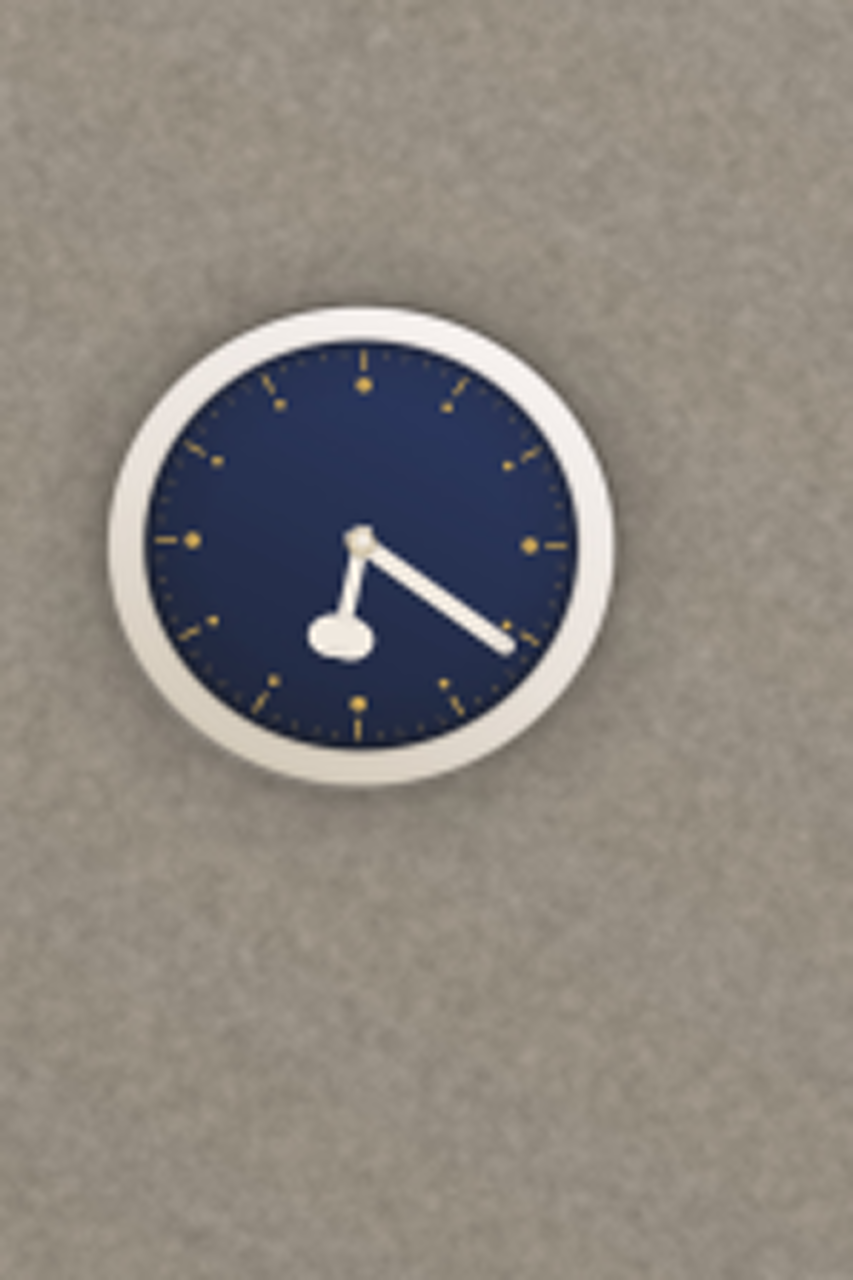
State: 6:21
